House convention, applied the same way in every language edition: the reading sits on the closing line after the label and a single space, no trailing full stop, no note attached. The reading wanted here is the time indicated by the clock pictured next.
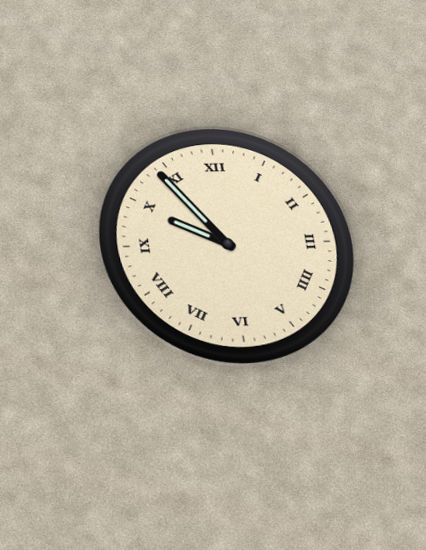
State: 9:54
